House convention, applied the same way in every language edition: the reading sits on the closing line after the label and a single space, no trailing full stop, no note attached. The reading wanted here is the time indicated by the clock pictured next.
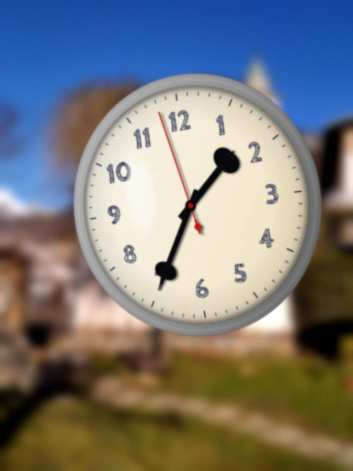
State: 1:34:58
